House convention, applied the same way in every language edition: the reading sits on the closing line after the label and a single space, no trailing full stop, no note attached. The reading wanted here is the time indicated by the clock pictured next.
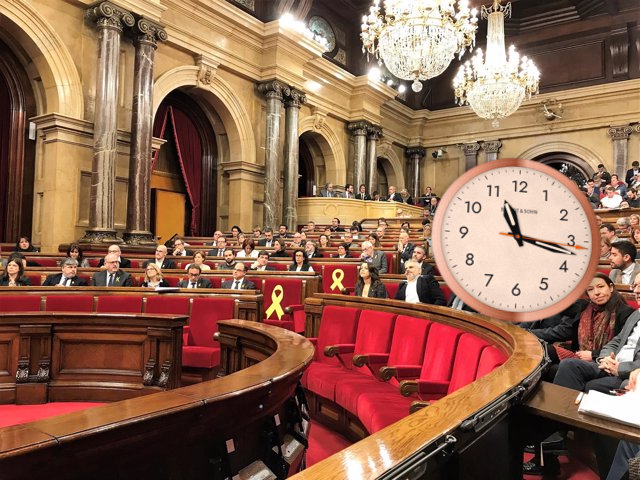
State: 11:17:16
